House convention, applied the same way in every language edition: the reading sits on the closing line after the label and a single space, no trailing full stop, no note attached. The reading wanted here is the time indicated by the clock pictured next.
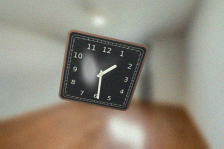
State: 1:29
